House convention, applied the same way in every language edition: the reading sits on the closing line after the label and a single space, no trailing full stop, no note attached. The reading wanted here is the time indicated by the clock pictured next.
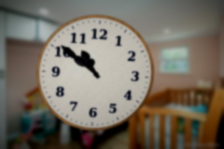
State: 10:51
